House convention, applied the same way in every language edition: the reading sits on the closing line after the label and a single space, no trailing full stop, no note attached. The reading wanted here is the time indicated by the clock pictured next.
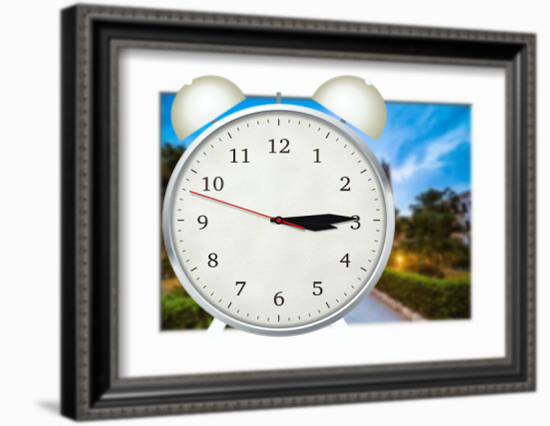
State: 3:14:48
